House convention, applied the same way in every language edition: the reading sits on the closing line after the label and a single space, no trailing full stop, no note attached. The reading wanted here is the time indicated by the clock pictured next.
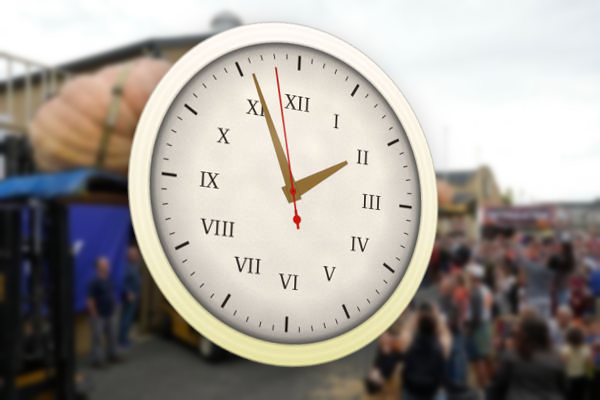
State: 1:55:58
